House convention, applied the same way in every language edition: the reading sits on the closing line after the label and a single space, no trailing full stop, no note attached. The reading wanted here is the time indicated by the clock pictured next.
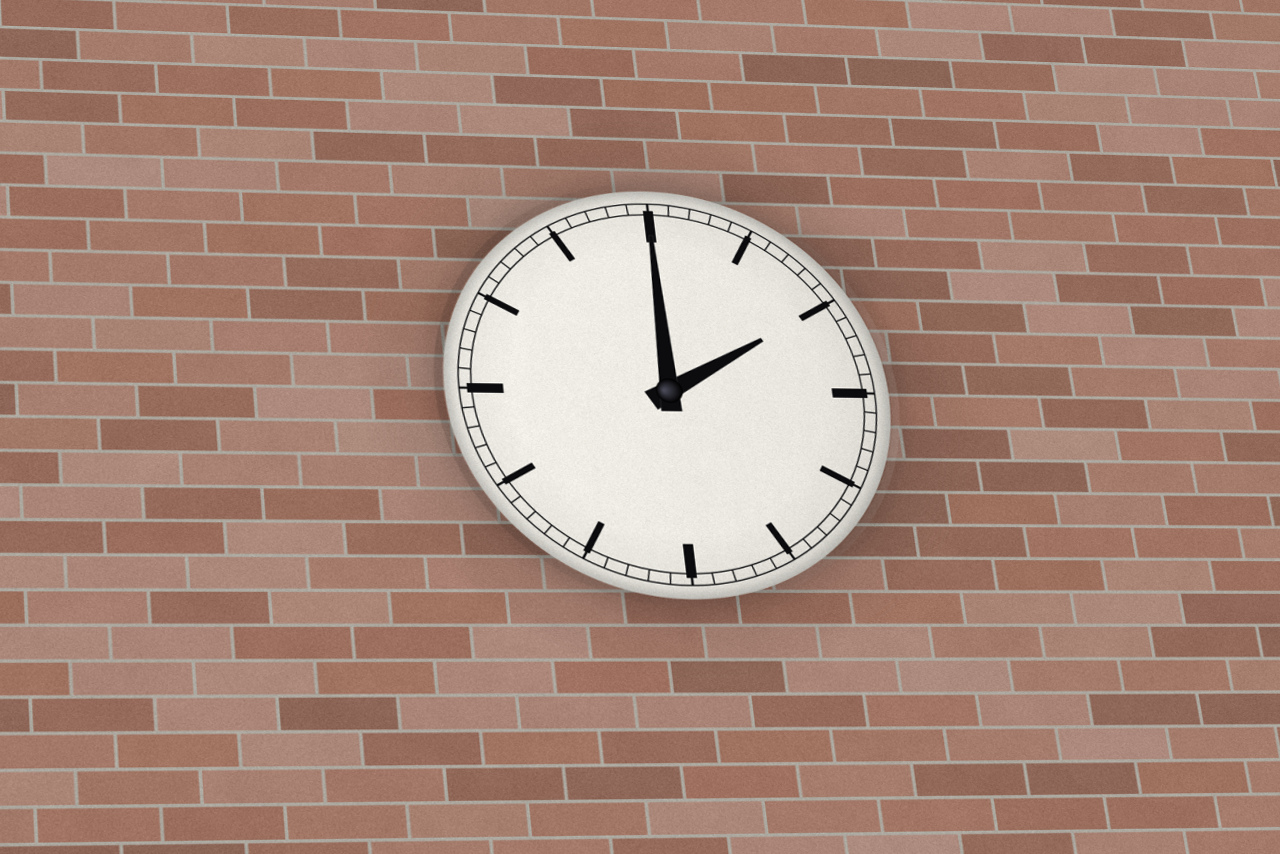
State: 2:00
